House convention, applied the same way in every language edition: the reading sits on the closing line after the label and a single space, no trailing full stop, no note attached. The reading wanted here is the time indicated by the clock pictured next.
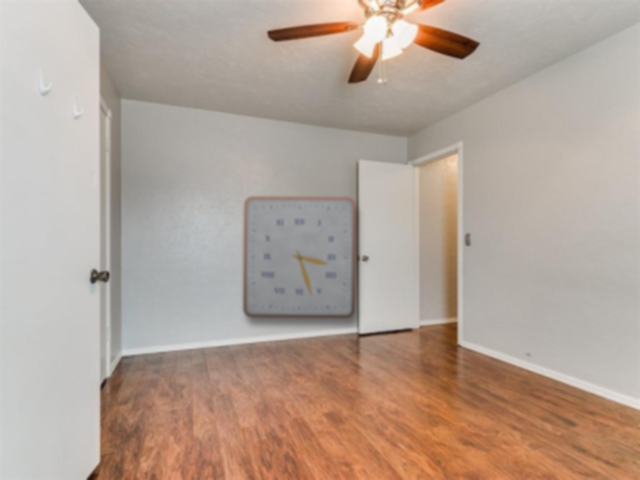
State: 3:27
